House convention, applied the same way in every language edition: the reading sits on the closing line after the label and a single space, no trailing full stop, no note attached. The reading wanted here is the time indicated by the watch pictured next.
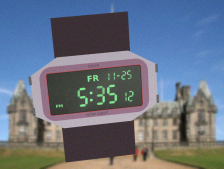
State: 5:35:12
